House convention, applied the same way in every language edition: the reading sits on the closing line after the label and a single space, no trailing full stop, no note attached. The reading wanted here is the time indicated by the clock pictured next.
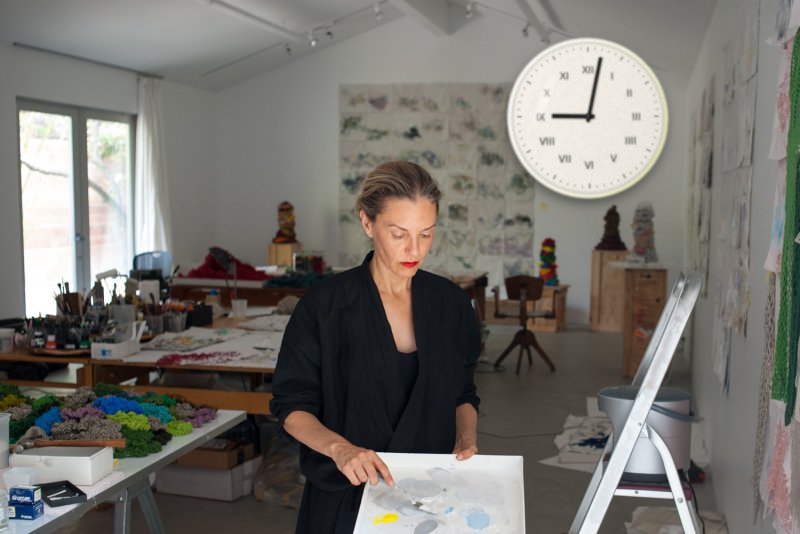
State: 9:02
